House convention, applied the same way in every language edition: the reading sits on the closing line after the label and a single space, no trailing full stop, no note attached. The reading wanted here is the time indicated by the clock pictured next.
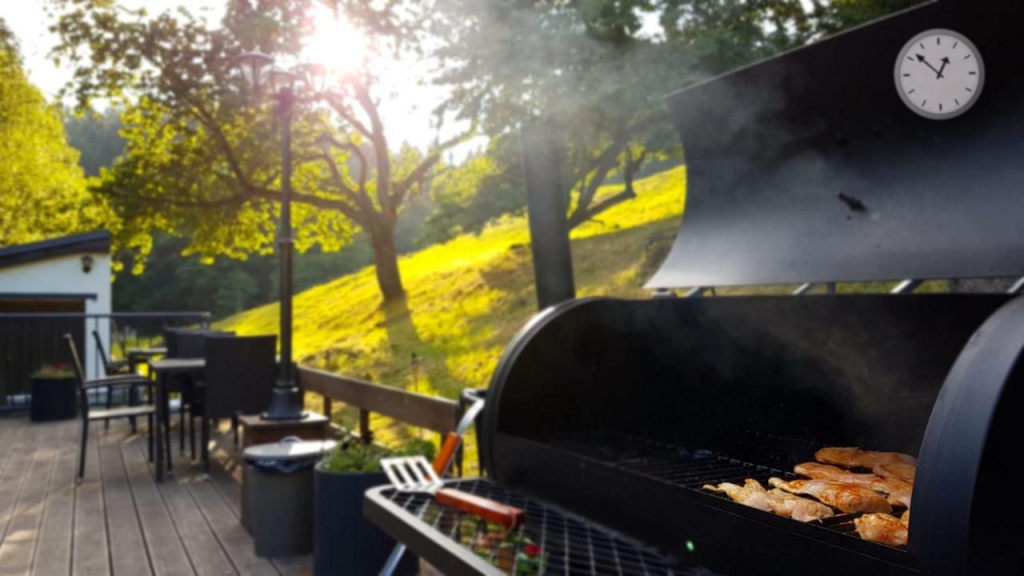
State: 12:52
